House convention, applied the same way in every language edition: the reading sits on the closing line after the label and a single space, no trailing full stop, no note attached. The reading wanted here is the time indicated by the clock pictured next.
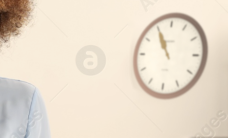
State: 10:55
